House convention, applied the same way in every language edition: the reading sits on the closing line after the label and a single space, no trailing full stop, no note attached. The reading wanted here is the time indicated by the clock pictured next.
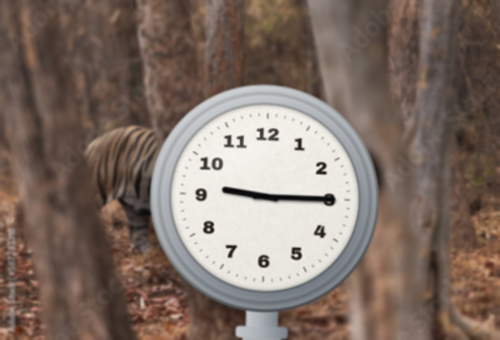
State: 9:15
